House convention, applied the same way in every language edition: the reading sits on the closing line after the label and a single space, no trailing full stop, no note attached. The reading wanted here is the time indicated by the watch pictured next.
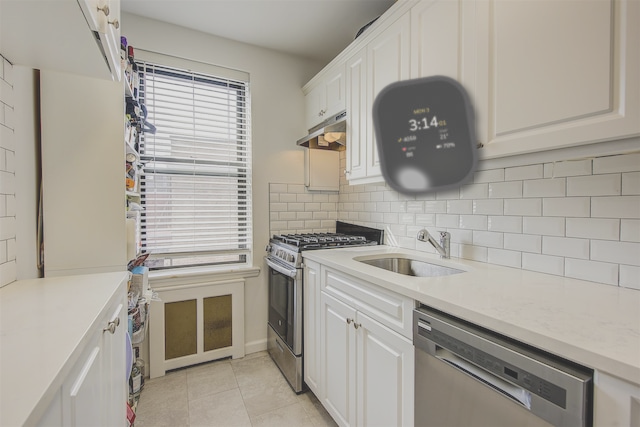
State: 3:14
